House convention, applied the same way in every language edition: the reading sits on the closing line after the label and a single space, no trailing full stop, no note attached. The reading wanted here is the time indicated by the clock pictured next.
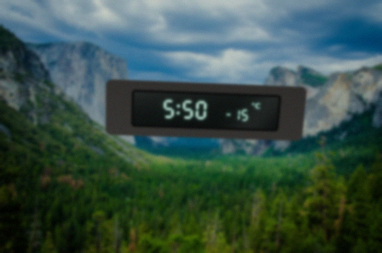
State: 5:50
